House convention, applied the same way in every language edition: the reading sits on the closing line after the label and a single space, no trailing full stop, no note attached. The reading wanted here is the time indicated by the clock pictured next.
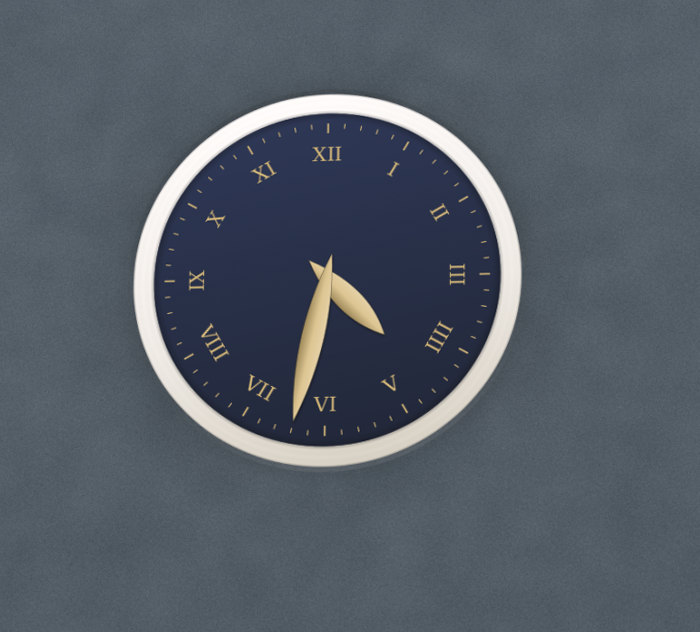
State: 4:32
